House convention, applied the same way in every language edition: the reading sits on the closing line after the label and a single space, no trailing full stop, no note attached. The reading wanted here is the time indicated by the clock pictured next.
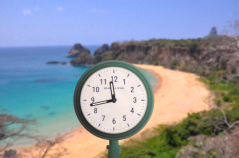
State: 11:43
